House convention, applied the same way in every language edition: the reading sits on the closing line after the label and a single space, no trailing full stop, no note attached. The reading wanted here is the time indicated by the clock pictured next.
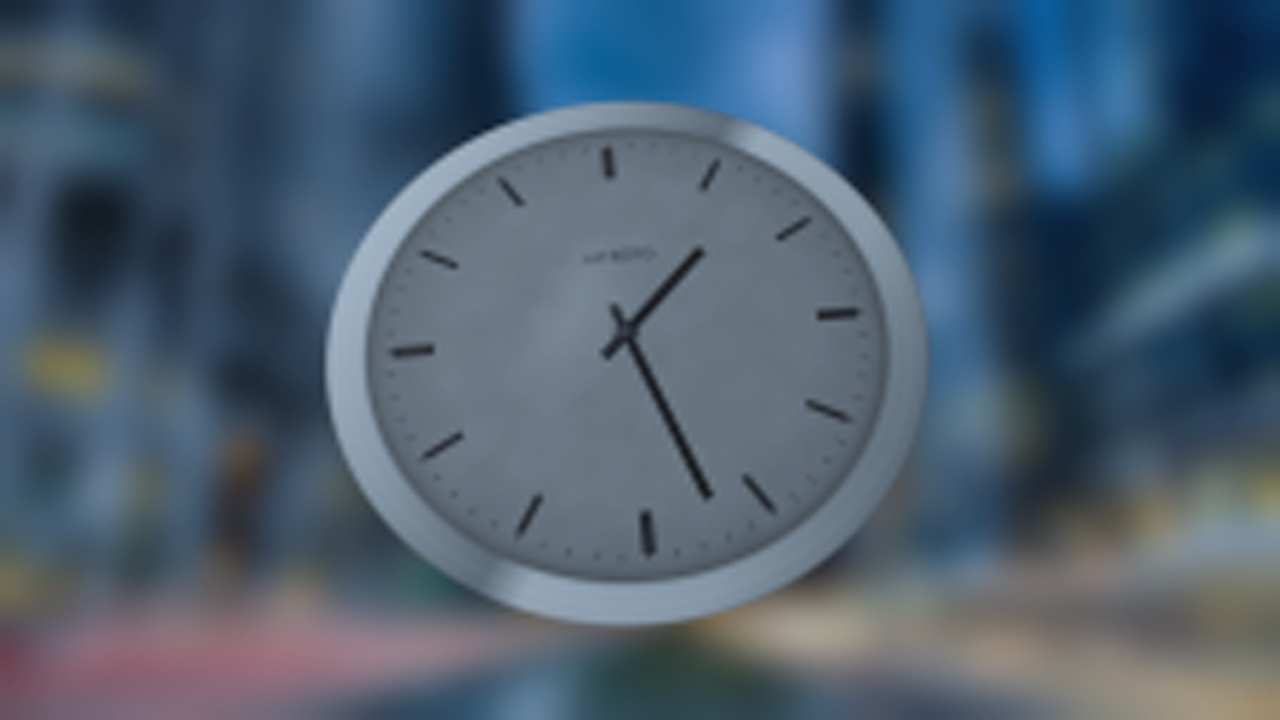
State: 1:27
